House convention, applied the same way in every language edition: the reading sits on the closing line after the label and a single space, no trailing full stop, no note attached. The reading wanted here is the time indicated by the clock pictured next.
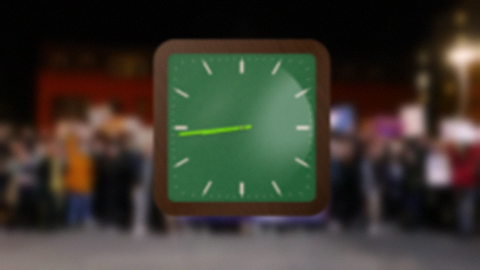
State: 8:44
